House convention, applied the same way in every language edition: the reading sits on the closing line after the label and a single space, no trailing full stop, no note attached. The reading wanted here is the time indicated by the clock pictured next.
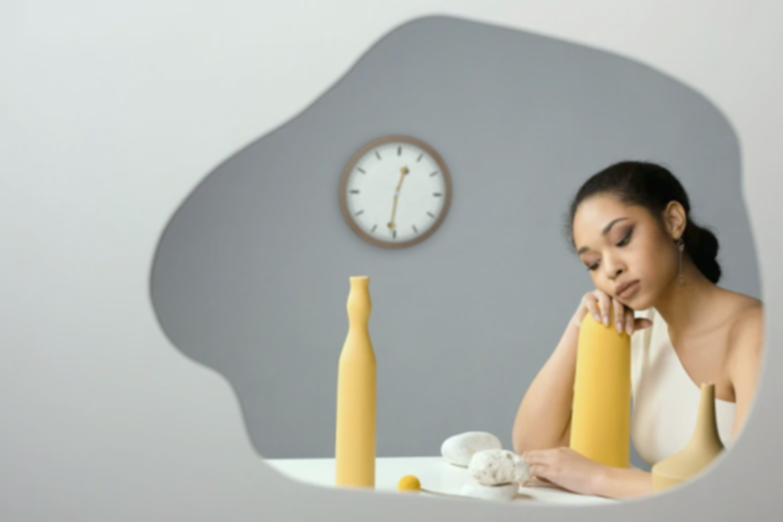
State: 12:31
